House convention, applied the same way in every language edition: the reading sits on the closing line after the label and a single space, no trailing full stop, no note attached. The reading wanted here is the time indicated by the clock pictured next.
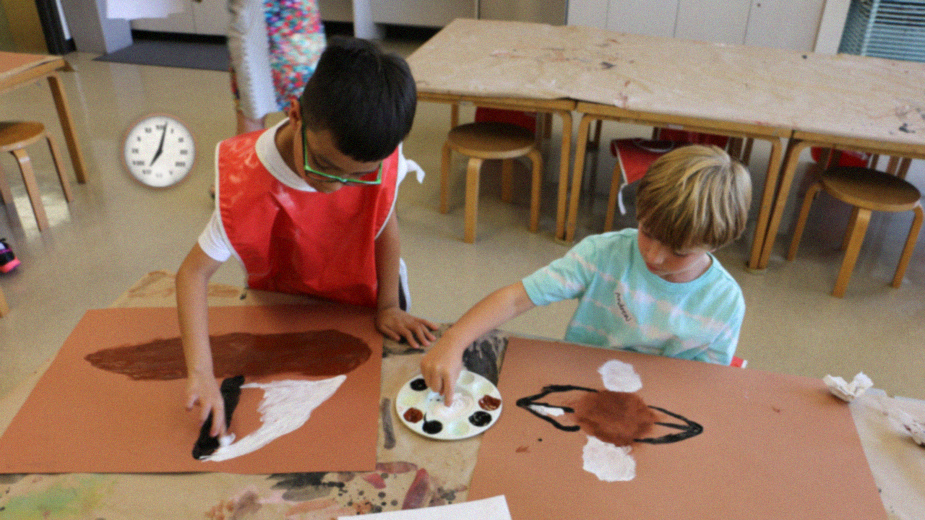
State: 7:02
